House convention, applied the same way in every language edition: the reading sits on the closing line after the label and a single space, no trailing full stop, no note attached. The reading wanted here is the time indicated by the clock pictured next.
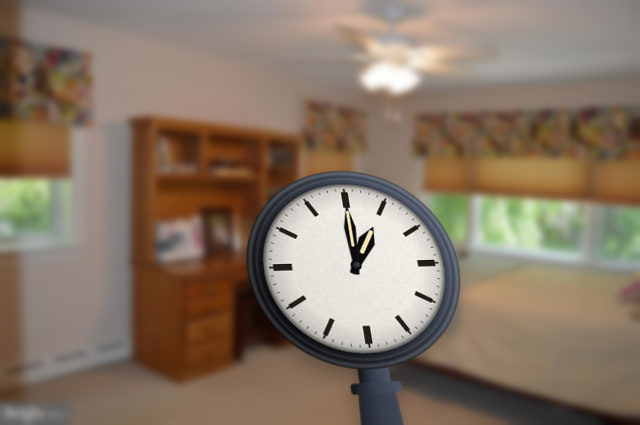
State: 1:00
